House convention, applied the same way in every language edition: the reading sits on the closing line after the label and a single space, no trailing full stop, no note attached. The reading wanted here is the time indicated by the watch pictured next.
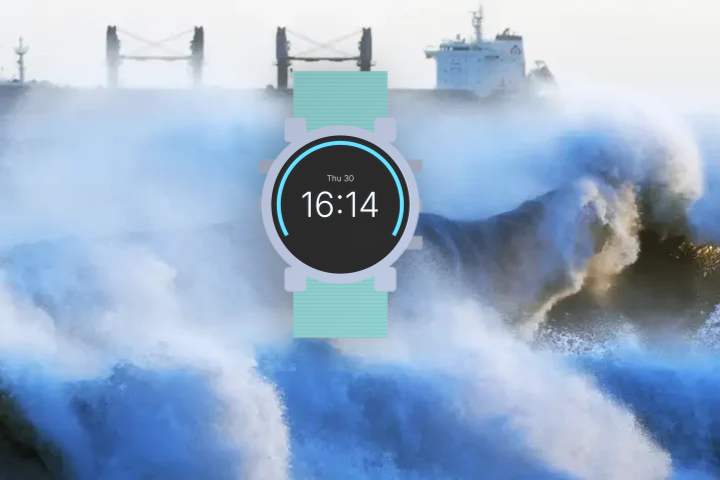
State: 16:14
